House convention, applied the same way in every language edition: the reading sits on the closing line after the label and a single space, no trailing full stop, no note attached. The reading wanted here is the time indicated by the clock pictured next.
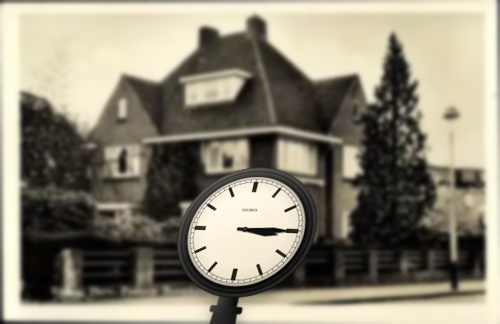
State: 3:15
